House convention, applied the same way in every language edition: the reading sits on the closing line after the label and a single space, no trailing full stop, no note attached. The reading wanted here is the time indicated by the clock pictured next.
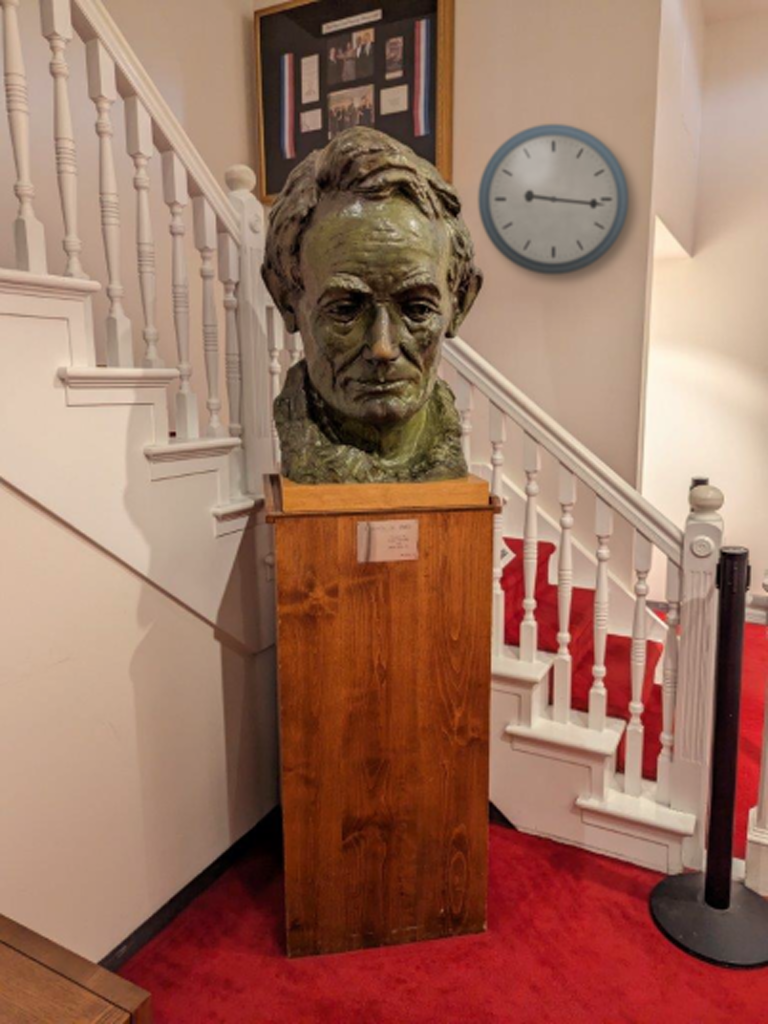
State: 9:16
